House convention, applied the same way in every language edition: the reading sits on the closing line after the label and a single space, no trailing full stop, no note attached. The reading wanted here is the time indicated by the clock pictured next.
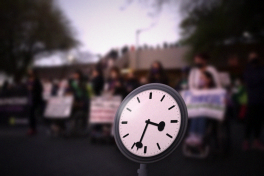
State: 3:33
